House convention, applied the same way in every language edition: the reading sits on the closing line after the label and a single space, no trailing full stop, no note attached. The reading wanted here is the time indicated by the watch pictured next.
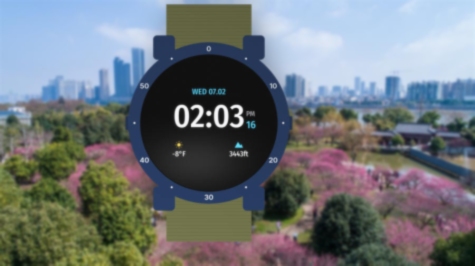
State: 2:03:16
